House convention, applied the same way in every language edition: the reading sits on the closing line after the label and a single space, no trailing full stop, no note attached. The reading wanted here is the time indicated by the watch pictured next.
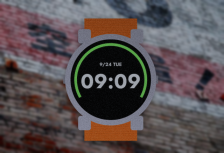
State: 9:09
